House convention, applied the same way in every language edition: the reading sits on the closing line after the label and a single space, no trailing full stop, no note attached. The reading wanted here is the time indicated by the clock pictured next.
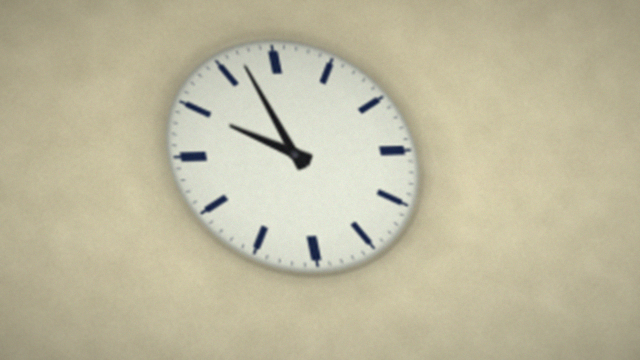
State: 9:57
